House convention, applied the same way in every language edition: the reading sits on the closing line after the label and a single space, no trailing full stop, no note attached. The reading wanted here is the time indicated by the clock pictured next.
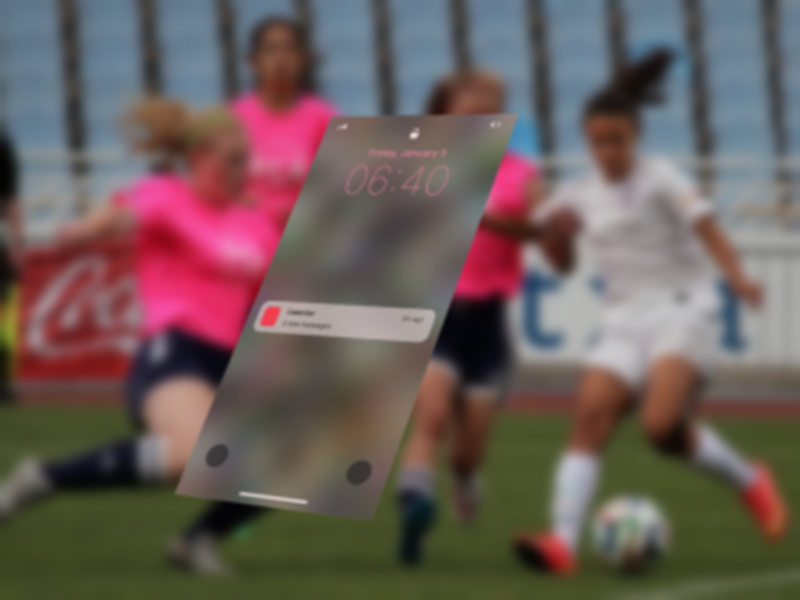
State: 6:40
